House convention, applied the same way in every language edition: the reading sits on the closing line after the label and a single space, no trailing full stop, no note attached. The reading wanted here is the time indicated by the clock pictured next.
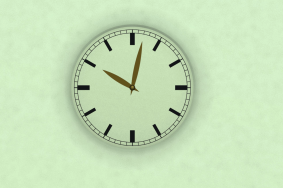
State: 10:02
